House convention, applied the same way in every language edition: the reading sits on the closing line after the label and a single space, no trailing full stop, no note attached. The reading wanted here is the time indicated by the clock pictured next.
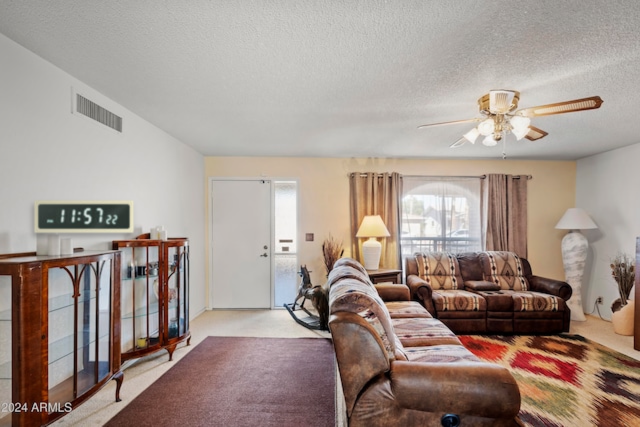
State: 11:57
